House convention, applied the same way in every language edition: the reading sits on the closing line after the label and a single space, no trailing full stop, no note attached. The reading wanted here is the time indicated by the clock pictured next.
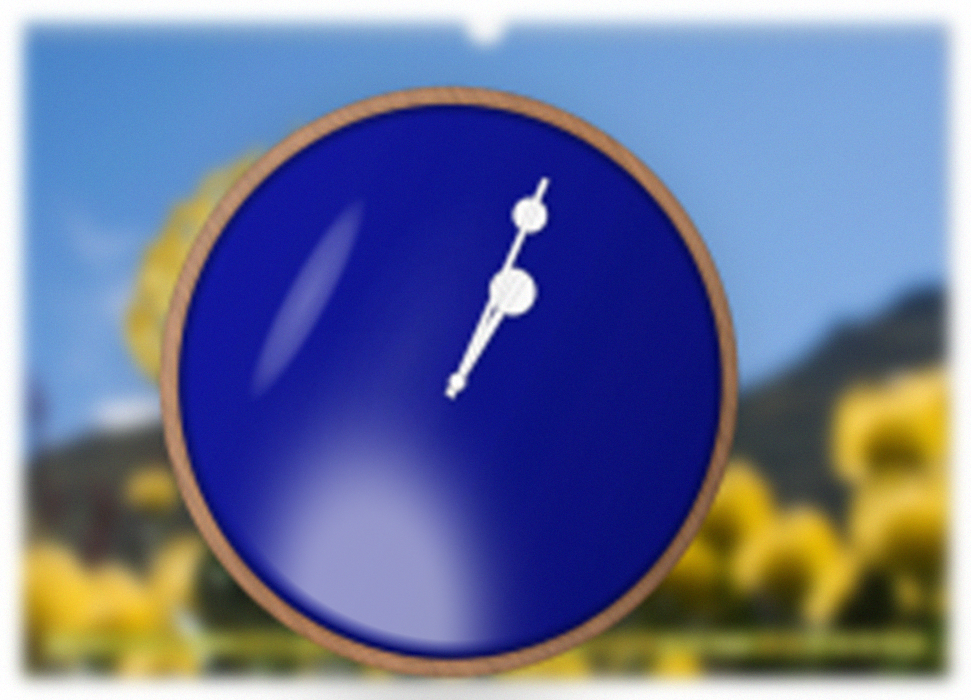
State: 1:04
